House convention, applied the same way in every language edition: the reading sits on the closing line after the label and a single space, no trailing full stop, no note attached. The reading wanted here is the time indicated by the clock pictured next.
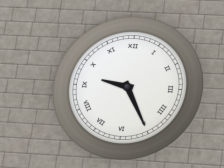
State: 9:25
